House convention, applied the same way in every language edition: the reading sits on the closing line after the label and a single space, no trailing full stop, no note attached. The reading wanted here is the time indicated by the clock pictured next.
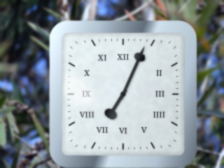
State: 7:04
